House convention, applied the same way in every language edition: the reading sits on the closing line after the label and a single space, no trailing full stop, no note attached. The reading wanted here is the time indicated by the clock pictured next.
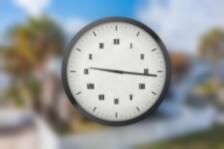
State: 9:16
